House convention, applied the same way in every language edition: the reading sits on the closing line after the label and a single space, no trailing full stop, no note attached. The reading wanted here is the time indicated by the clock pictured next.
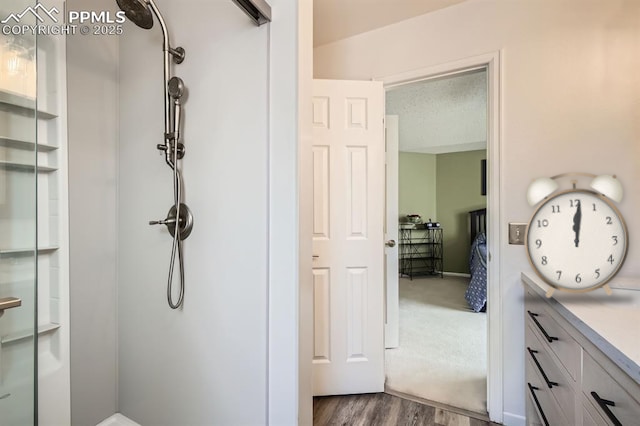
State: 12:01
